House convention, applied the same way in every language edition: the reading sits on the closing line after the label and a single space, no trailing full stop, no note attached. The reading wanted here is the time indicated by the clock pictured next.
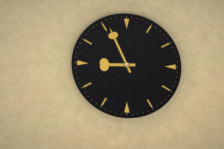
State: 8:56
